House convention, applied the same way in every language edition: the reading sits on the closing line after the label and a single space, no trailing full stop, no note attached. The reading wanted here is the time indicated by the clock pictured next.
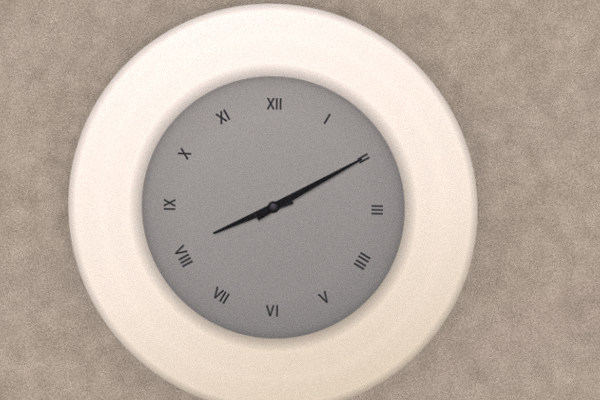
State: 8:10
